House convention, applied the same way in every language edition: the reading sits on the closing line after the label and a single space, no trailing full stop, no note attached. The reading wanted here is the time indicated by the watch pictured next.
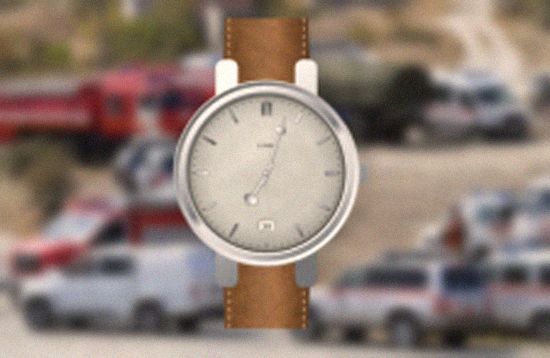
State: 7:03
